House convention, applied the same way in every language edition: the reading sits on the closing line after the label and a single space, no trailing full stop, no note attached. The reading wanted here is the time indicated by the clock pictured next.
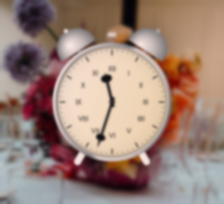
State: 11:33
